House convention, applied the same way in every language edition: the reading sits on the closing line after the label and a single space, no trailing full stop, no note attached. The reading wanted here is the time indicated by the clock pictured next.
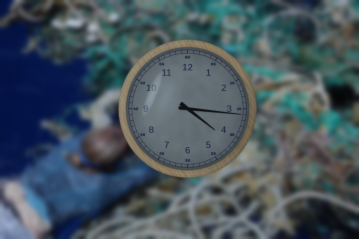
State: 4:16
